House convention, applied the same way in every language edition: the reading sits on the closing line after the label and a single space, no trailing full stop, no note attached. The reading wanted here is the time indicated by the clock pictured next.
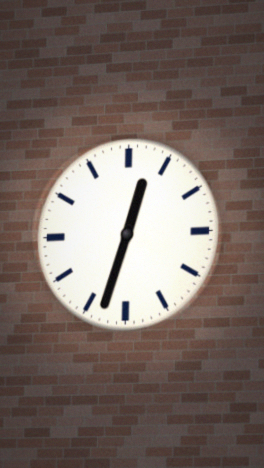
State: 12:33
